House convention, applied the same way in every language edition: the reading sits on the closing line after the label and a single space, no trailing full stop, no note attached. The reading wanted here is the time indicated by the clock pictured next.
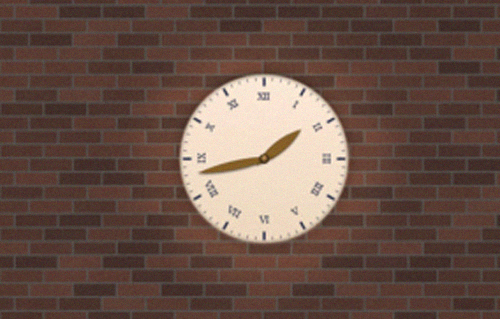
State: 1:43
